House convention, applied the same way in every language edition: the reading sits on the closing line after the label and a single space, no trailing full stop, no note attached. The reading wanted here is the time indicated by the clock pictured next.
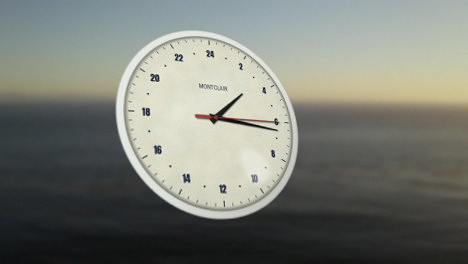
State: 3:16:15
